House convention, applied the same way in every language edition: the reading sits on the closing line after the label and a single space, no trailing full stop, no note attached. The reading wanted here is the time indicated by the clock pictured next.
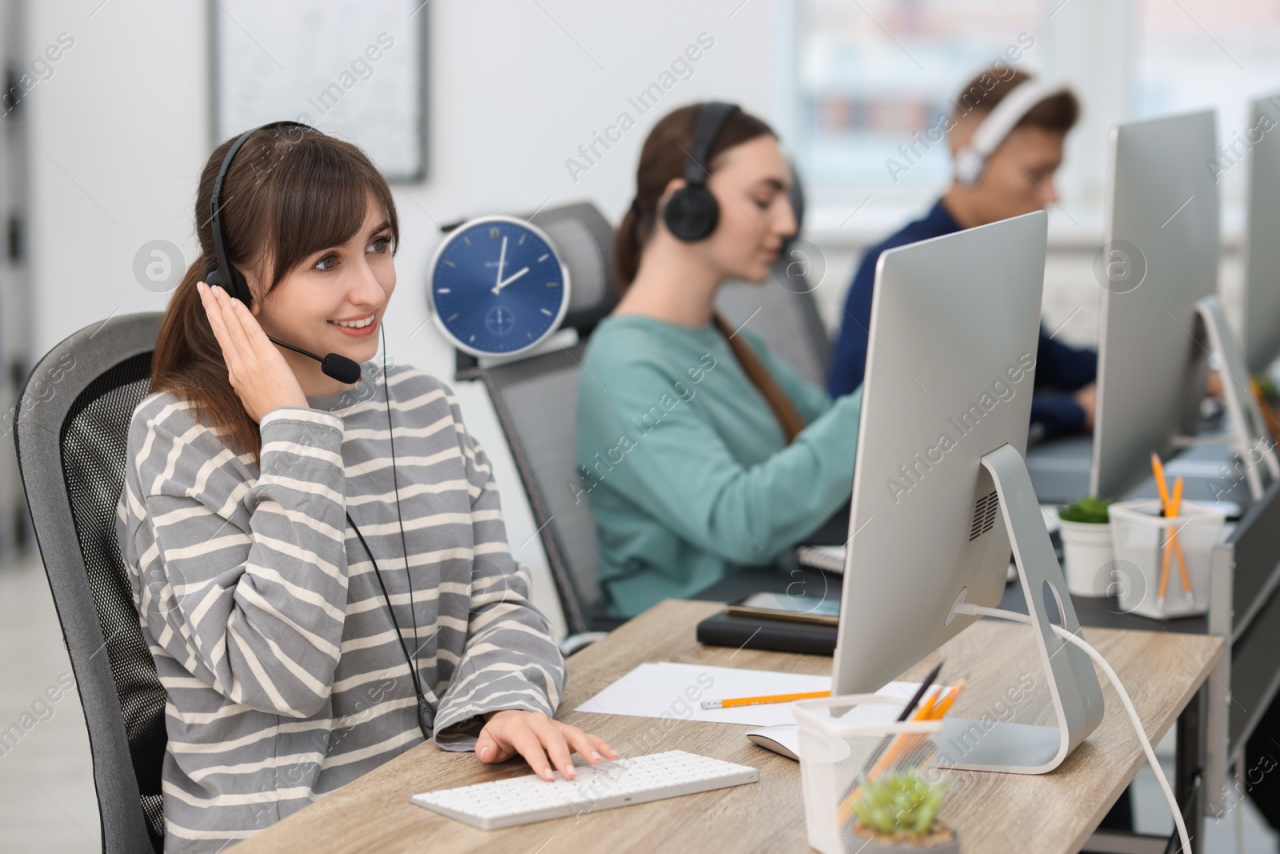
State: 2:02
